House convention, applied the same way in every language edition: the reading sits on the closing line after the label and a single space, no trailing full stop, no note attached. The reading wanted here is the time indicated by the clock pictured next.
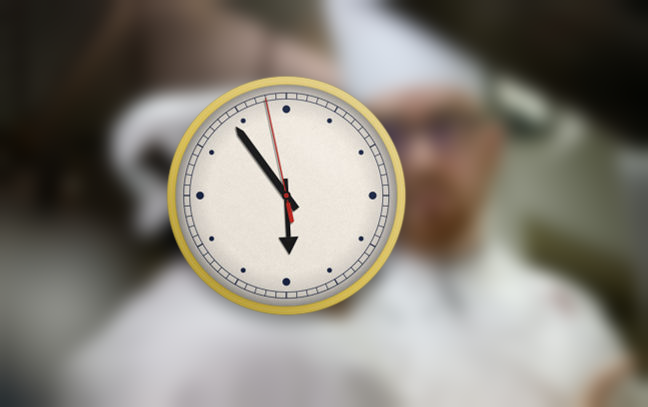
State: 5:53:58
